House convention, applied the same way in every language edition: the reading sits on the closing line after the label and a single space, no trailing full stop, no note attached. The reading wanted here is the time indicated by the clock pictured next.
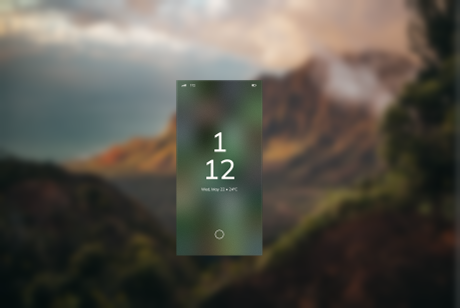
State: 1:12
